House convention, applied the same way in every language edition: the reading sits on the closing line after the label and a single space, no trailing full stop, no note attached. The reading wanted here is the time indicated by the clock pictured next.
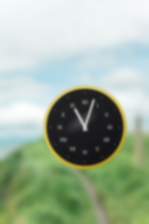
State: 11:03
